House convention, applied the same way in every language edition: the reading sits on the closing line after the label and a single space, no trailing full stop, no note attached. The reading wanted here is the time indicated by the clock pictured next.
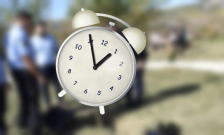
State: 12:55
